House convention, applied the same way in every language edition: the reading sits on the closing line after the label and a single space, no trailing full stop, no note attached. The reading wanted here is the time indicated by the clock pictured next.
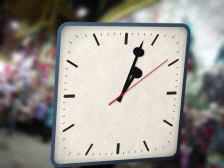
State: 1:03:09
